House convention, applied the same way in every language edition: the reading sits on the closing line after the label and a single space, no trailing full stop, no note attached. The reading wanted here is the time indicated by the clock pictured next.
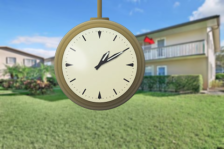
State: 1:10
